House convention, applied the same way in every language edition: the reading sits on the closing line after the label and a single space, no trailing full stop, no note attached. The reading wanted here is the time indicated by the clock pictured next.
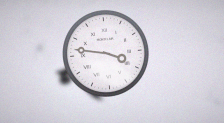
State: 3:47
